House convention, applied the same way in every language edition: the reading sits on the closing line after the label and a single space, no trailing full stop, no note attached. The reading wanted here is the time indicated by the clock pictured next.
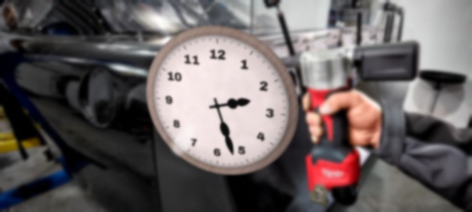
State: 2:27
